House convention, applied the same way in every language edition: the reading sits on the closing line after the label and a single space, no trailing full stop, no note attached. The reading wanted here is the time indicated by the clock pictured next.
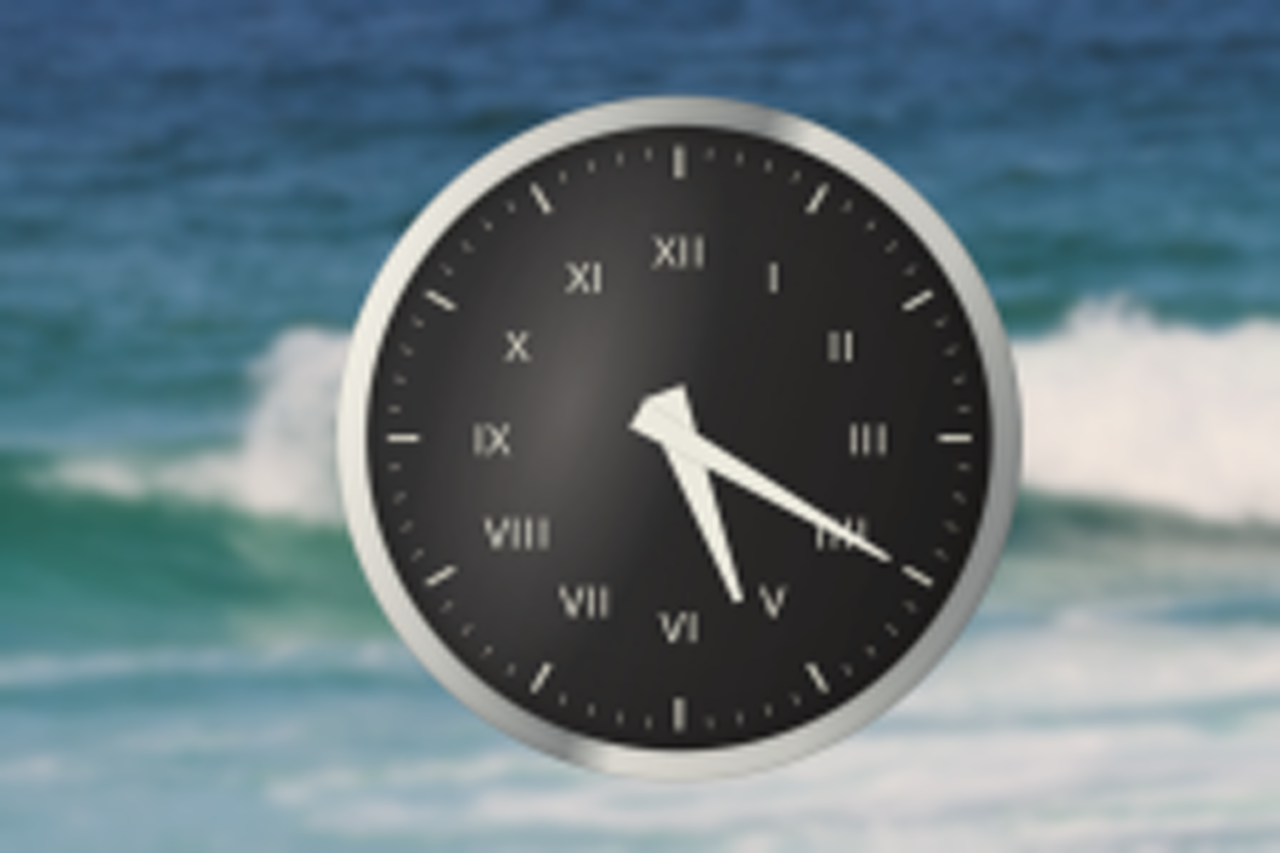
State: 5:20
